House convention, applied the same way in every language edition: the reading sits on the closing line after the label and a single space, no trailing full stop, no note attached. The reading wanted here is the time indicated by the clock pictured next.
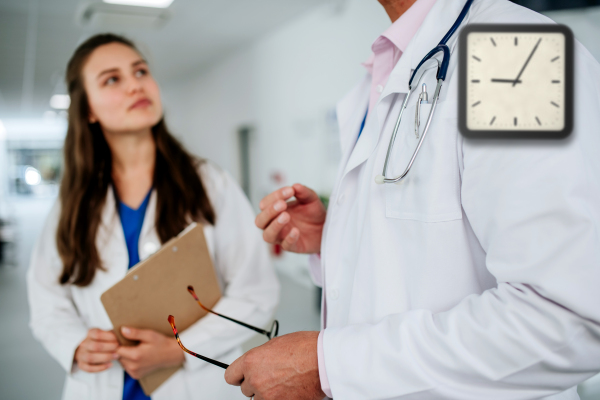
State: 9:05
